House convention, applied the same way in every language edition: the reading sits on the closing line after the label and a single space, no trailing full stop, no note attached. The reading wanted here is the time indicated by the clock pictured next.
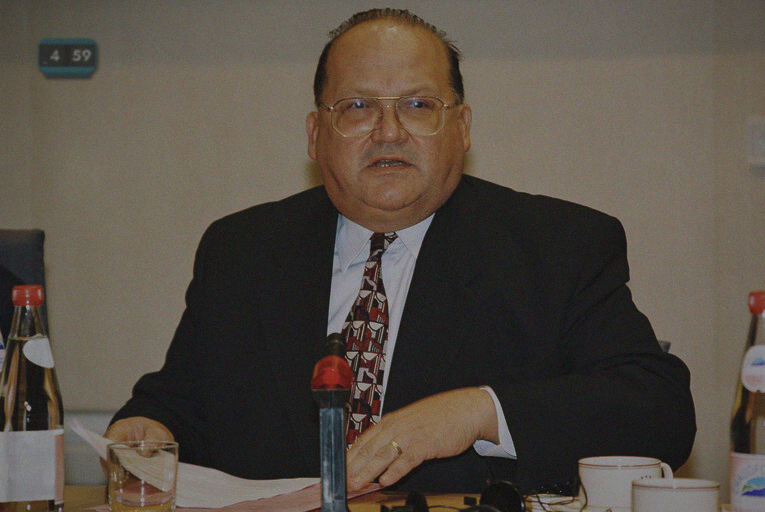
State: 4:59
